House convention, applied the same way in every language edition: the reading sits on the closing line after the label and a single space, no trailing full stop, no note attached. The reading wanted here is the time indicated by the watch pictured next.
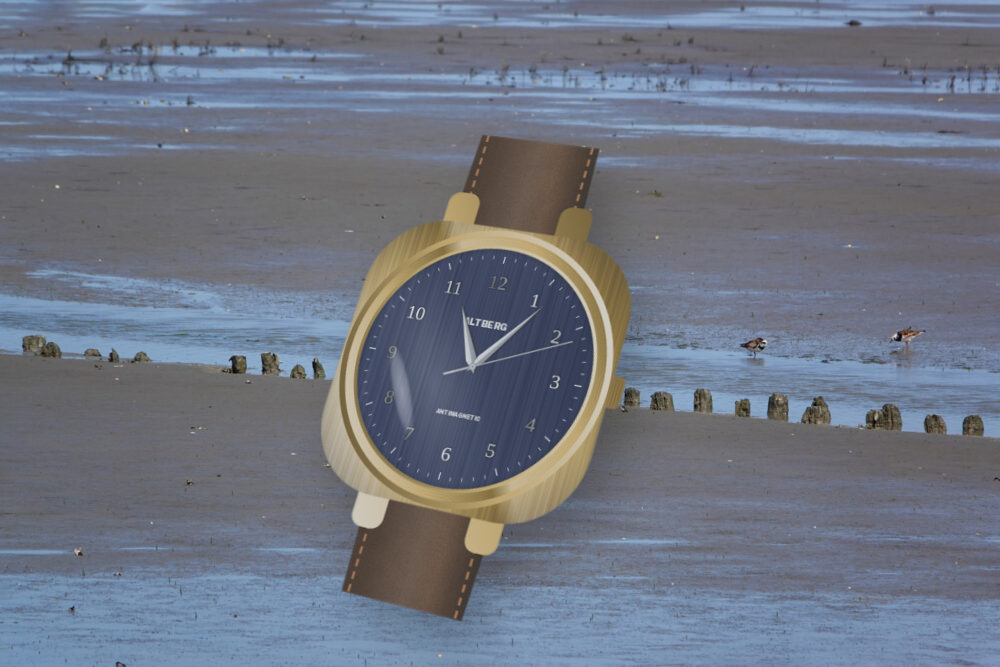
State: 11:06:11
